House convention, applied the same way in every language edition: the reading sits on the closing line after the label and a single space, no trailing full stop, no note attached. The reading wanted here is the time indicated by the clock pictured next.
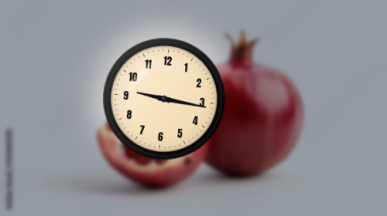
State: 9:16
